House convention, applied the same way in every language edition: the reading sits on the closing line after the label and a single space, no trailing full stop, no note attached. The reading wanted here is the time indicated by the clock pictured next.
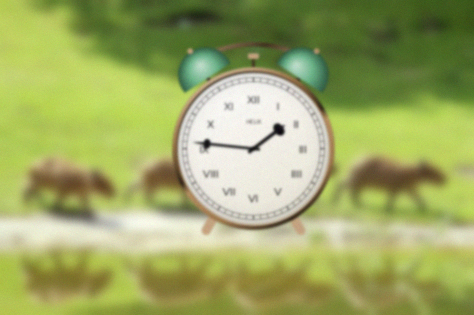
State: 1:46
